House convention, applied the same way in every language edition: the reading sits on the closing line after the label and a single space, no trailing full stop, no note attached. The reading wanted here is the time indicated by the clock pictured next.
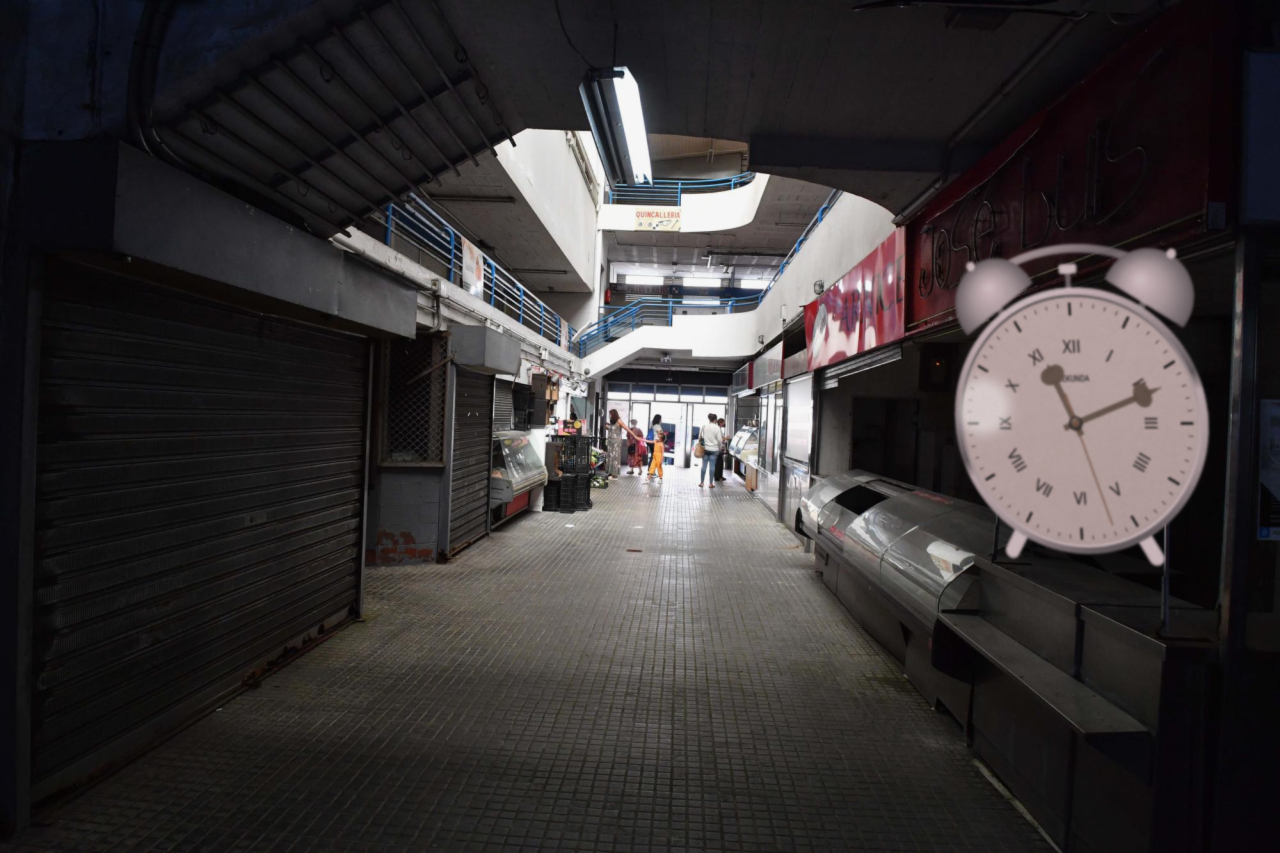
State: 11:11:27
